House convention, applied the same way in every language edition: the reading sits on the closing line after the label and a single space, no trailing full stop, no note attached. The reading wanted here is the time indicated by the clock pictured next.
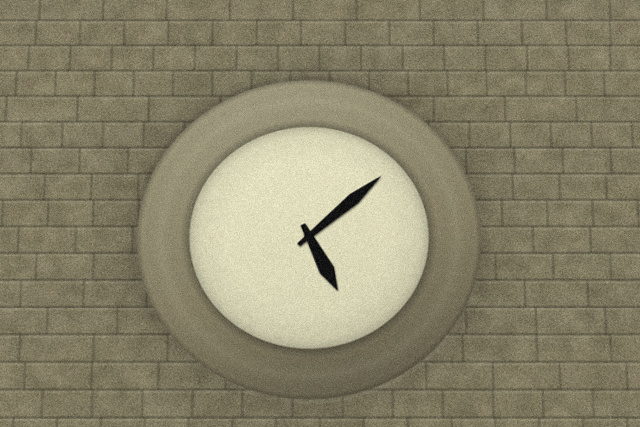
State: 5:08
